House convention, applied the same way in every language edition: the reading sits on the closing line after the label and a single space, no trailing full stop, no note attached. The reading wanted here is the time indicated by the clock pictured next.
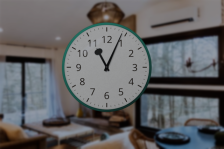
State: 11:04
